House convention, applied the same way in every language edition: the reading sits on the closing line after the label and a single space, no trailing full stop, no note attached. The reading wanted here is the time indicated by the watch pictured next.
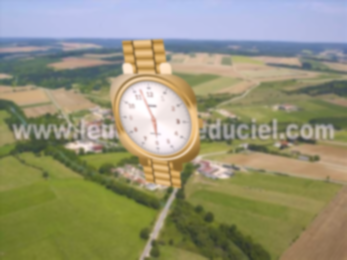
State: 5:57
